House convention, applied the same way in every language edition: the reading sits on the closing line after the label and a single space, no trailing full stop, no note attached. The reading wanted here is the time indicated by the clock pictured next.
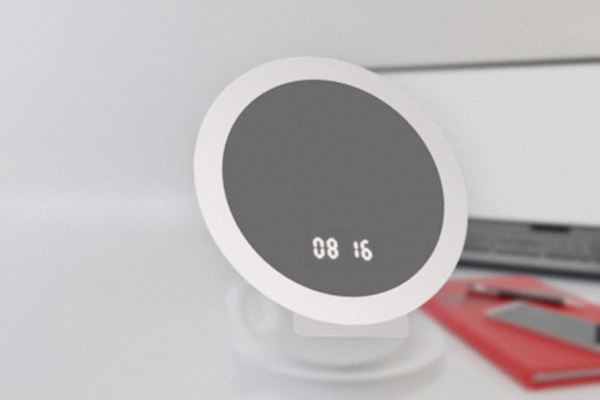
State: 8:16
